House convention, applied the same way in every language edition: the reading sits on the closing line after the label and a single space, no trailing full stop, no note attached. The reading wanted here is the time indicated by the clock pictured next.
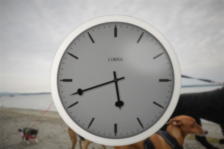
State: 5:42
